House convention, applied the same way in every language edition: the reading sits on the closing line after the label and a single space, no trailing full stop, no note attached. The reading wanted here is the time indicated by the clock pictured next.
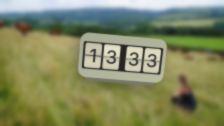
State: 13:33
